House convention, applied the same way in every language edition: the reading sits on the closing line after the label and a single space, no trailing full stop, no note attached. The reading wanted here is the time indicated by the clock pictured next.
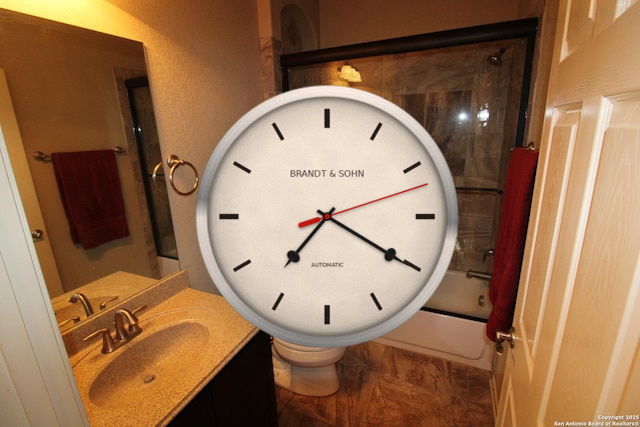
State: 7:20:12
